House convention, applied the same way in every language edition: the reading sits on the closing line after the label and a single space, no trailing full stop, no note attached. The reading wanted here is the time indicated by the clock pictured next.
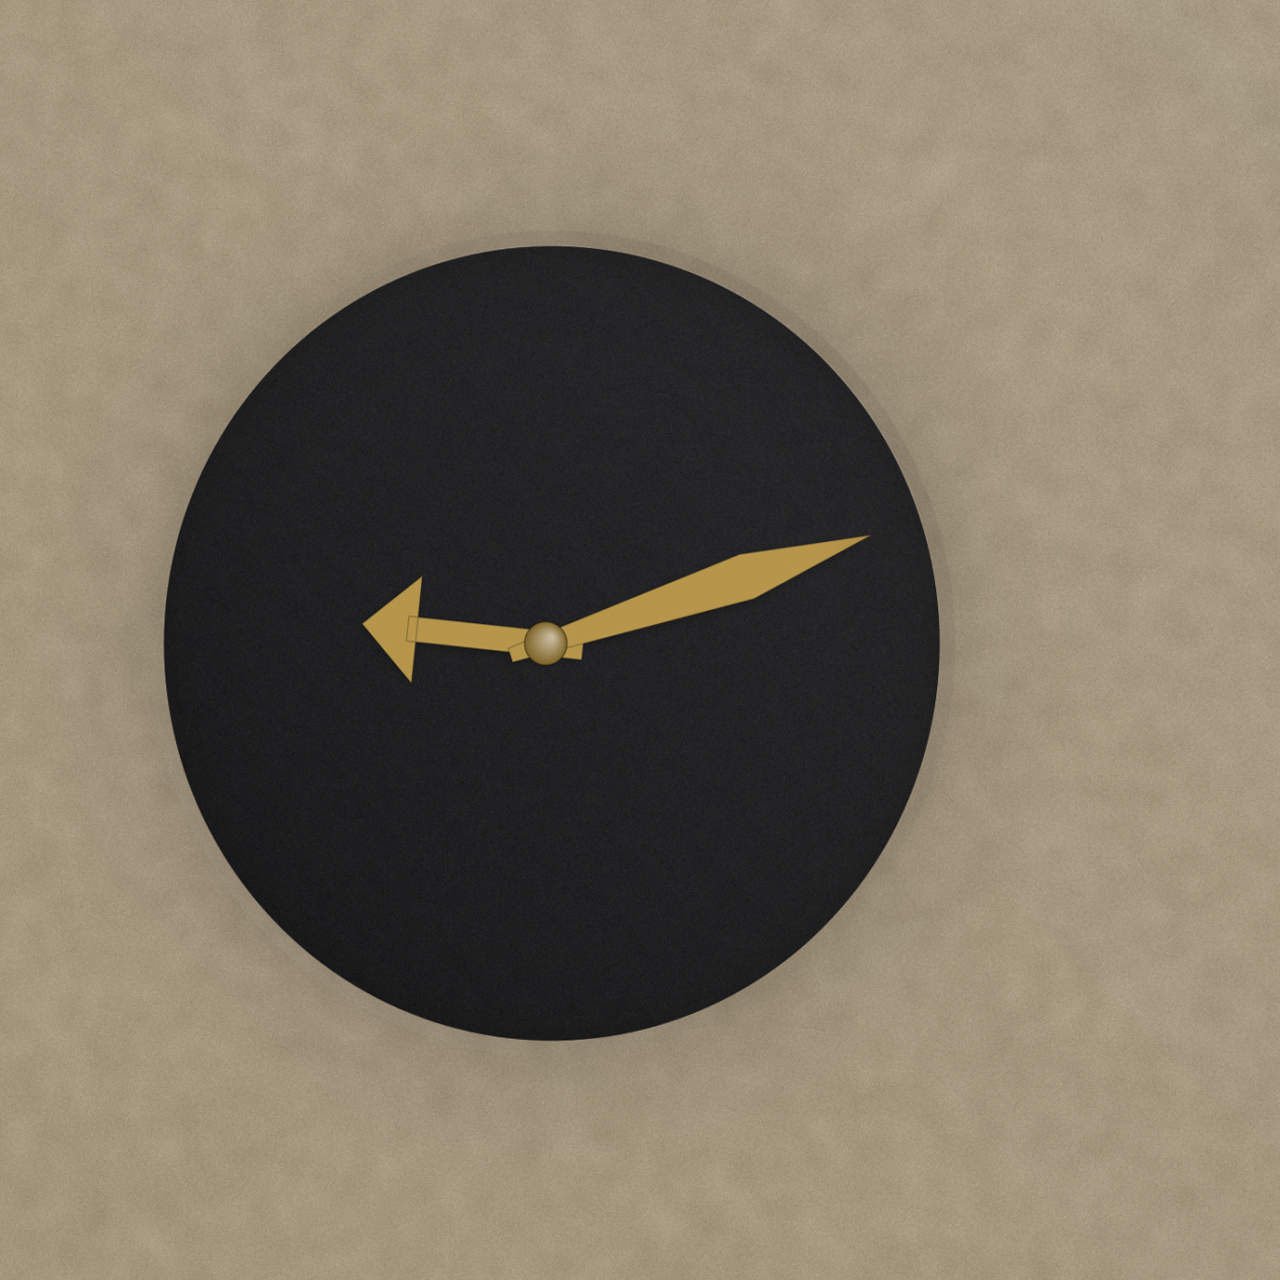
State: 9:12
